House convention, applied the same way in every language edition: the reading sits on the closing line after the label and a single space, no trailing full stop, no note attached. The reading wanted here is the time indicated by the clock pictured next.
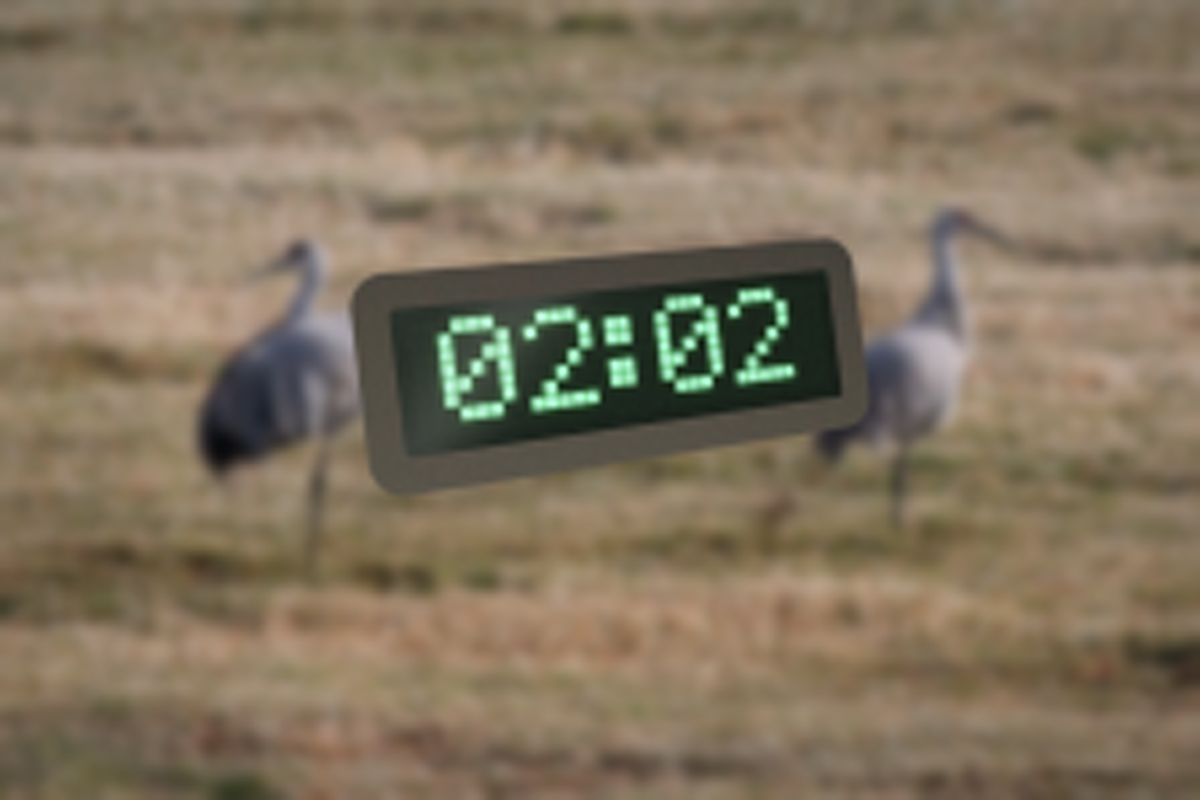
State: 2:02
